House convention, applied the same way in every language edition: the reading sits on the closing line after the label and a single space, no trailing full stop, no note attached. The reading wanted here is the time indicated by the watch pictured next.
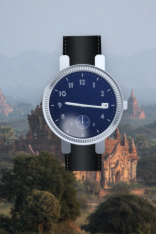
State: 9:16
